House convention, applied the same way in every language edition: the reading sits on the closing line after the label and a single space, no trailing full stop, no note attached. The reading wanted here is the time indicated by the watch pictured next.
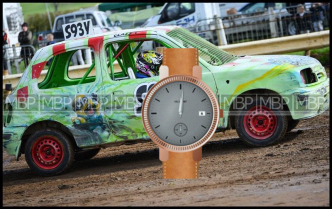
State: 12:01
